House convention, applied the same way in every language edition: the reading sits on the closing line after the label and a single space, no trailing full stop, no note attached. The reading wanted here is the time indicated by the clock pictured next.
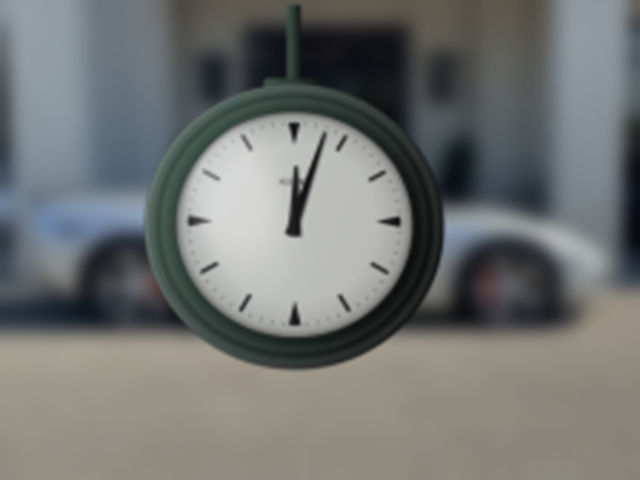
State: 12:03
